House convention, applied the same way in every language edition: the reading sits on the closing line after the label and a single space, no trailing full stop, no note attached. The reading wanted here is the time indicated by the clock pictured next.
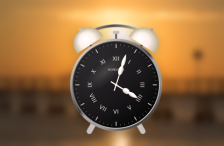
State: 4:03
